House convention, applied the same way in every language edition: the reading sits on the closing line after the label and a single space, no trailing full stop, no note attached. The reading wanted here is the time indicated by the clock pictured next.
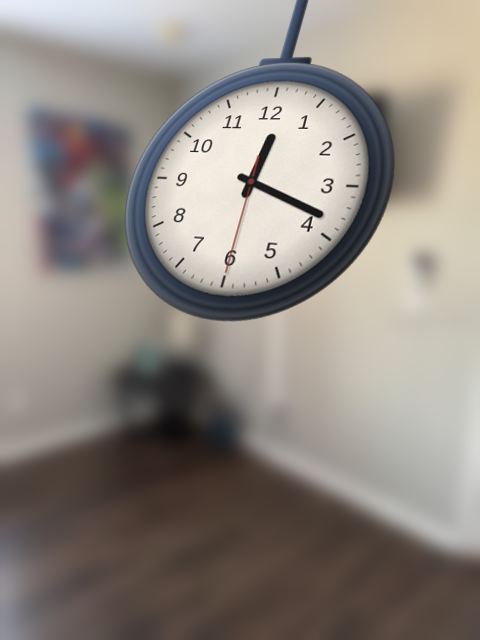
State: 12:18:30
